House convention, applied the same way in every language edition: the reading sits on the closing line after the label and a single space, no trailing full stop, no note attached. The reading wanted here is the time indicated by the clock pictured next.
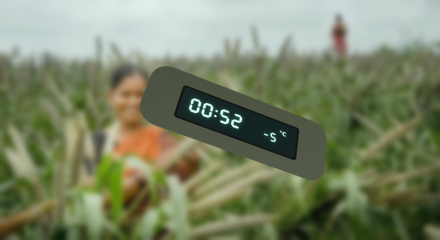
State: 0:52
